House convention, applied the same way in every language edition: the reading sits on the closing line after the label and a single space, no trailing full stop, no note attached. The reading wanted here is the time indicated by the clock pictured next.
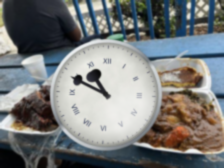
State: 10:49
